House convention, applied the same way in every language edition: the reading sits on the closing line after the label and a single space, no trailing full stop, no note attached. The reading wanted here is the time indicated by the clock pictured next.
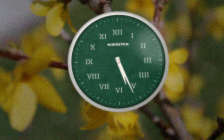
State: 5:26
